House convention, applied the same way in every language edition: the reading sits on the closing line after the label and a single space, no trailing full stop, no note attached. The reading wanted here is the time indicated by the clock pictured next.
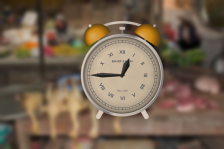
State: 12:45
